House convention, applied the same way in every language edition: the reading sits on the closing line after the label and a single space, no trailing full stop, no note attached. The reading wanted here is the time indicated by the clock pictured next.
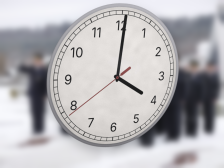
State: 4:00:39
